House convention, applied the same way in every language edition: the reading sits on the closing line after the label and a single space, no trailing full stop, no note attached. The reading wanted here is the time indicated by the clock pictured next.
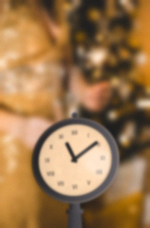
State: 11:09
